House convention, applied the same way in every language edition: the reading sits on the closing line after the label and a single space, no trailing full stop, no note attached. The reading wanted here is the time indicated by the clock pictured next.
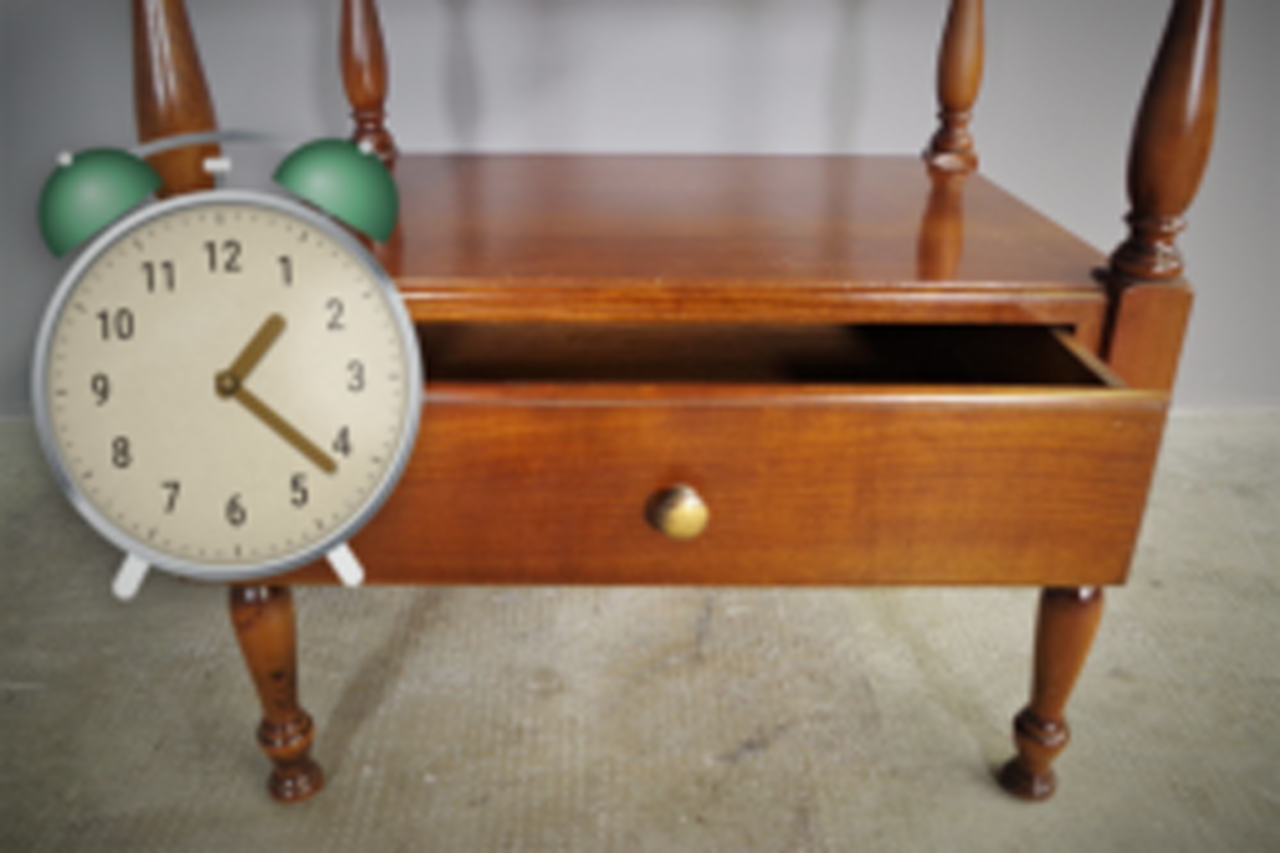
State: 1:22
